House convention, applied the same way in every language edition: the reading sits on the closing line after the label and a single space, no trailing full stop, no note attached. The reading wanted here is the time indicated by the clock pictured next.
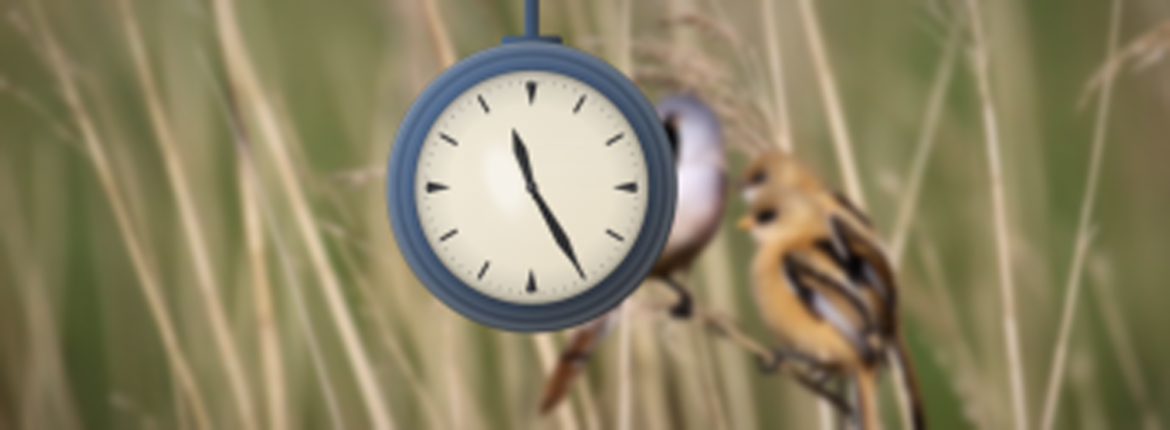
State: 11:25
